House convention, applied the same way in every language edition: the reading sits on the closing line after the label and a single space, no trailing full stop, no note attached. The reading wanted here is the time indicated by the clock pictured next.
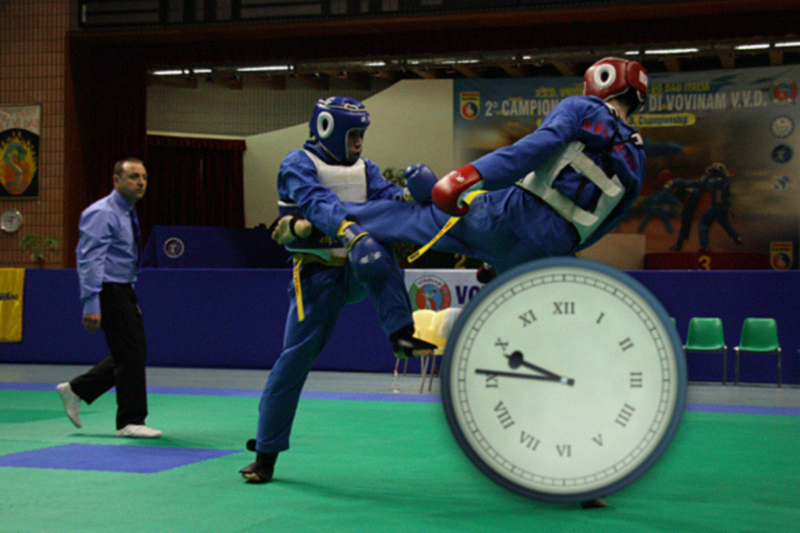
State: 9:46
